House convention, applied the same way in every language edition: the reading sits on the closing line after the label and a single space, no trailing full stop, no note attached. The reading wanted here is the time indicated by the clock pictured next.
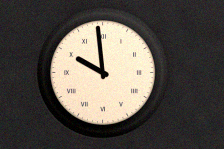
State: 9:59
